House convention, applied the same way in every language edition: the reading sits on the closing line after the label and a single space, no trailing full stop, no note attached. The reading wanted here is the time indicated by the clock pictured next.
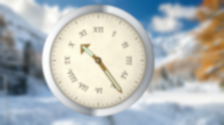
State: 10:24
